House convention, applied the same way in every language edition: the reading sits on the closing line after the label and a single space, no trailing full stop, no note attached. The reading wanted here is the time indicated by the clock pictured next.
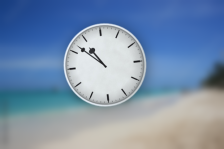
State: 10:52
